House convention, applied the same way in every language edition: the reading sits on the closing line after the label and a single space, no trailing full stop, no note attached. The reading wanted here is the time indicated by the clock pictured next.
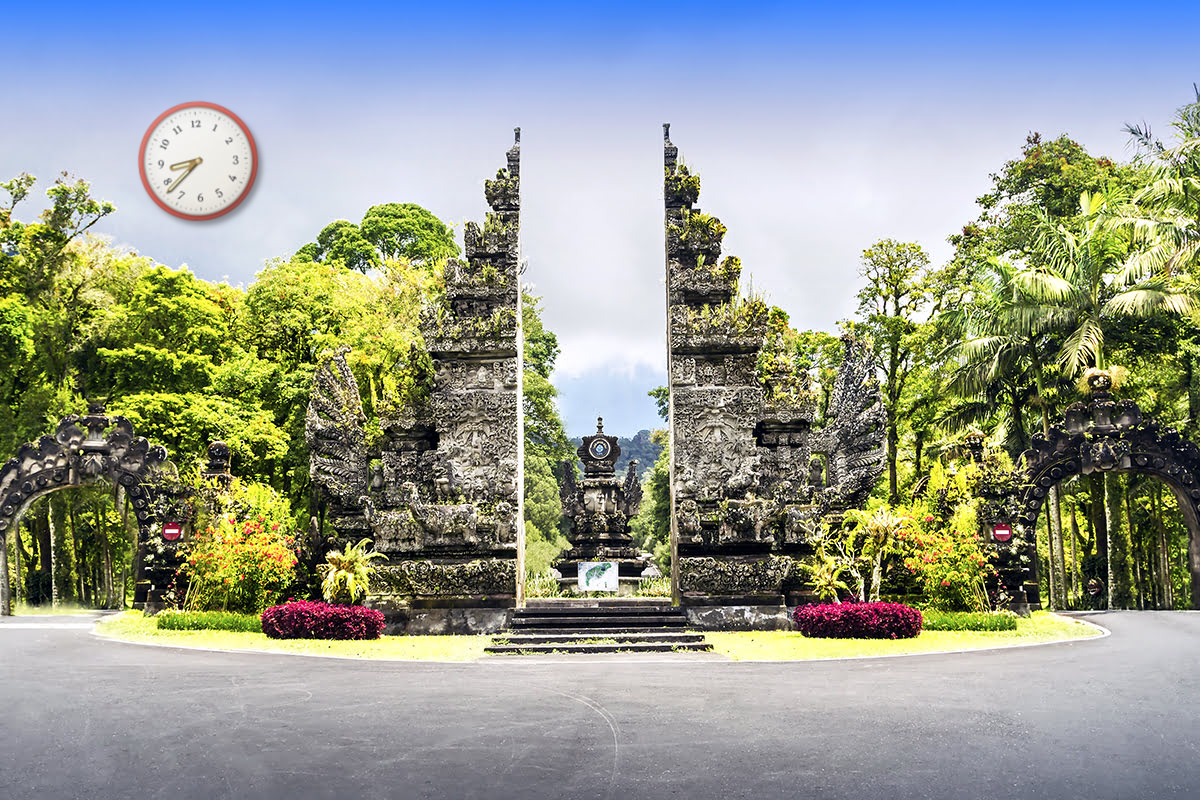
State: 8:38
